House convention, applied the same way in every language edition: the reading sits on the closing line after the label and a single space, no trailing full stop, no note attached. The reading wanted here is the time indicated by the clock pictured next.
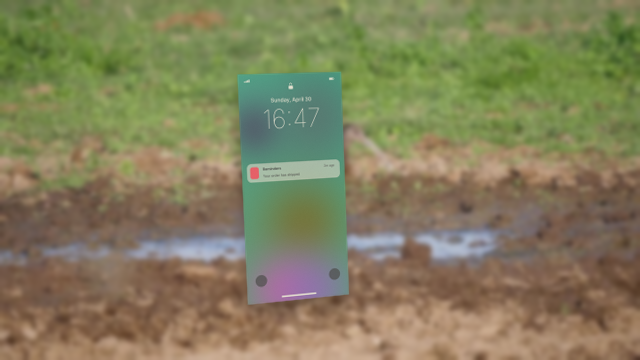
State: 16:47
